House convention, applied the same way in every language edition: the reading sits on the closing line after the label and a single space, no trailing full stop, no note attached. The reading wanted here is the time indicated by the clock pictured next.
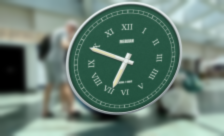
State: 6:49
